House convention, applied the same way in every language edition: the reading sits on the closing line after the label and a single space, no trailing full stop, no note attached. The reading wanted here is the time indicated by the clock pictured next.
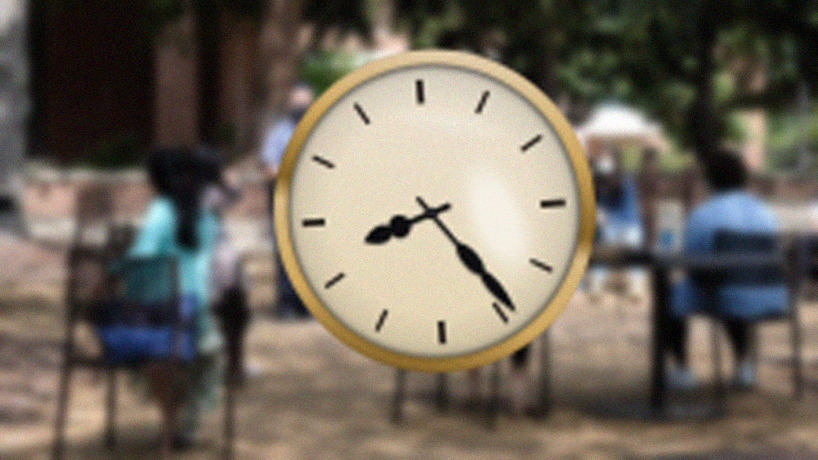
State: 8:24
